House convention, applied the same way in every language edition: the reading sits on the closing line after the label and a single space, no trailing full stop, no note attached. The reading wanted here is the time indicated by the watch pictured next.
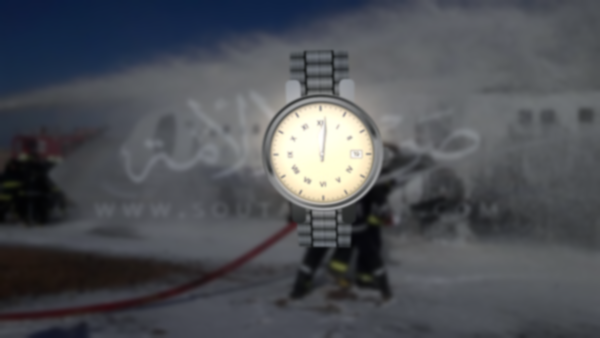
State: 12:01
